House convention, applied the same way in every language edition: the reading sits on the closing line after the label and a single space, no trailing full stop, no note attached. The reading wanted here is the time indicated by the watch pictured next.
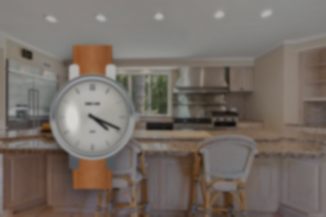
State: 4:19
